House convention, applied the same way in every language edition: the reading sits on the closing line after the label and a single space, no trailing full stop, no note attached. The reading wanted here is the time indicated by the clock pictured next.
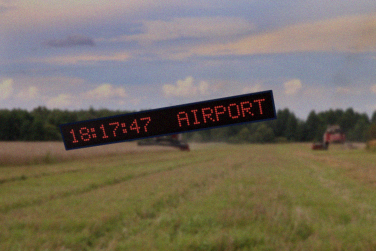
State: 18:17:47
